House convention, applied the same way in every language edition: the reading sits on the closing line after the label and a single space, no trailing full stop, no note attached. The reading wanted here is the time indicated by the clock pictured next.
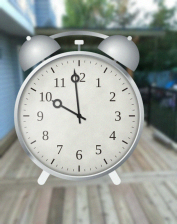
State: 9:59
